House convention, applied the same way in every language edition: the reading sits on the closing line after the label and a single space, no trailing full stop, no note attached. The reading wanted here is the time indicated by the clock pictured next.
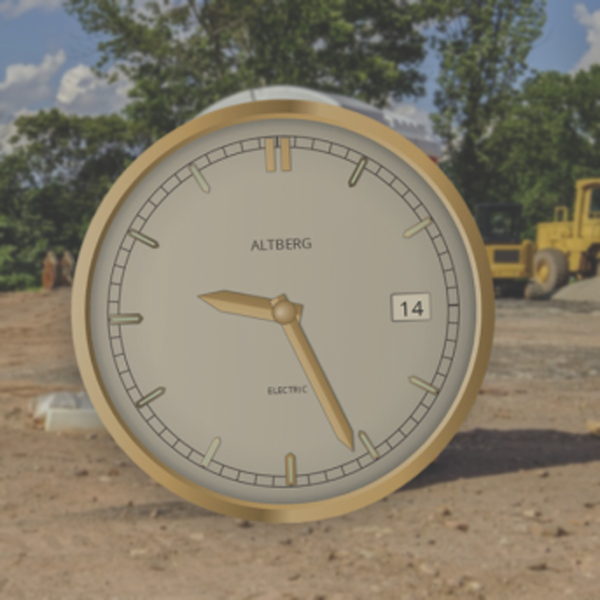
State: 9:26
